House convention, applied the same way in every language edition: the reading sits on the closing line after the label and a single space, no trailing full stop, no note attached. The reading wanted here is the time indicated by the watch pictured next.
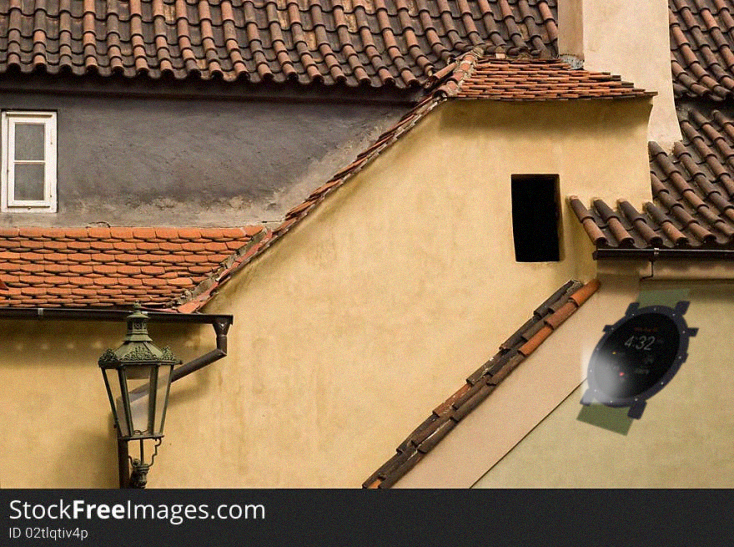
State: 4:32
